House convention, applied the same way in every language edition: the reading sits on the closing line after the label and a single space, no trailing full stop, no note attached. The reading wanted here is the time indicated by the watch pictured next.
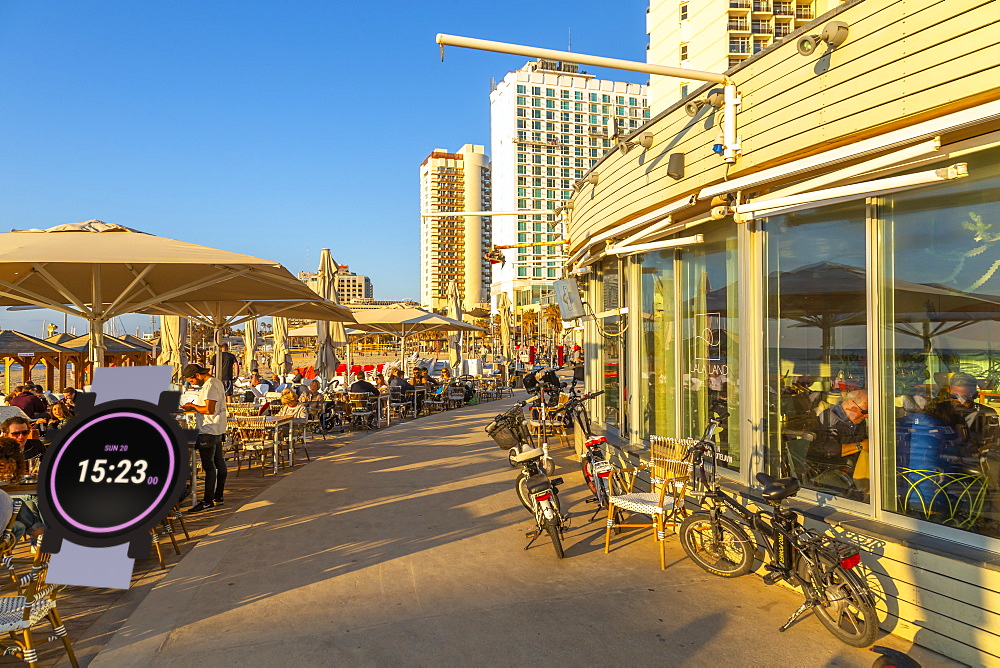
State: 15:23:00
